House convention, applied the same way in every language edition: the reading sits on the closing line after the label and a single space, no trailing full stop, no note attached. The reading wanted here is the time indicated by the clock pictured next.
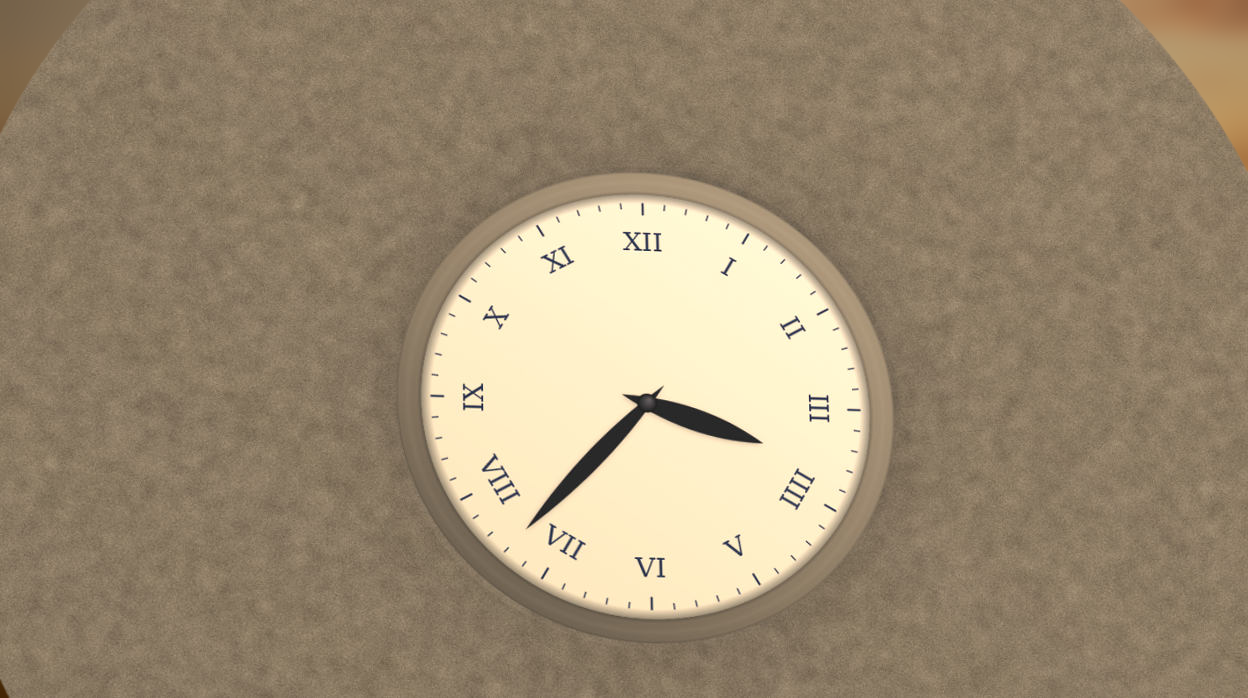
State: 3:37
